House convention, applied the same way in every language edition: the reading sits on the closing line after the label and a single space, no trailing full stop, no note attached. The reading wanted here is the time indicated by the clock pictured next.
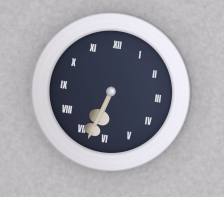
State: 6:33
